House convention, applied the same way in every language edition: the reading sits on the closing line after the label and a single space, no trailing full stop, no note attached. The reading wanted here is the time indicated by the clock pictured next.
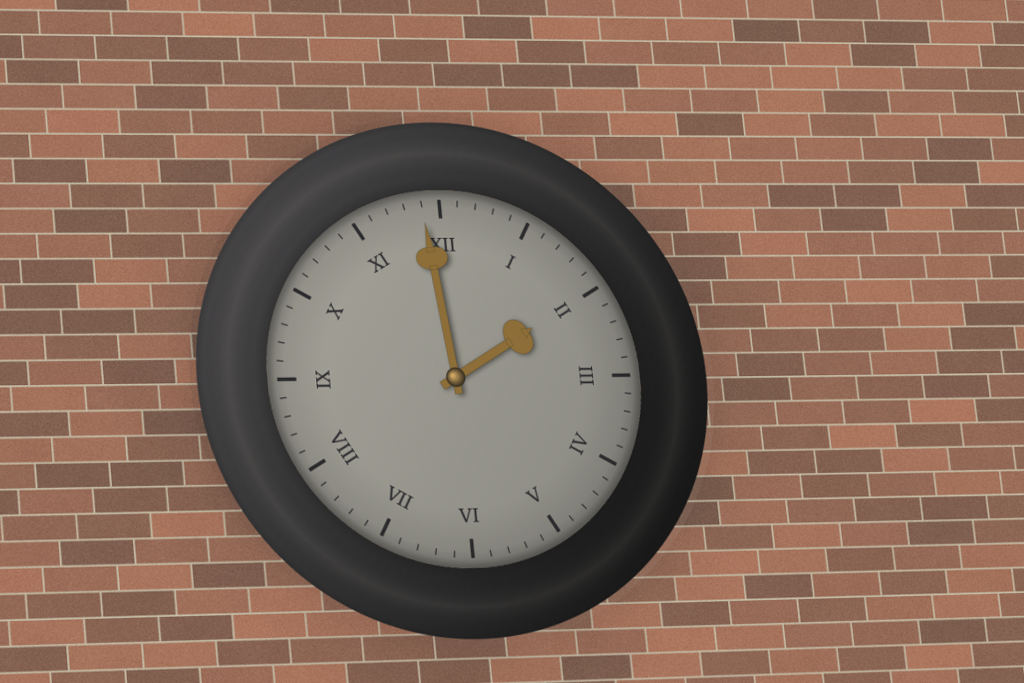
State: 1:59
